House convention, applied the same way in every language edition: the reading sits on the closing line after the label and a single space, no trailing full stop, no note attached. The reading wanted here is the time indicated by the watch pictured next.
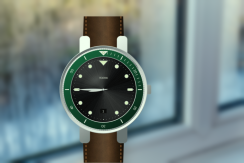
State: 8:45
